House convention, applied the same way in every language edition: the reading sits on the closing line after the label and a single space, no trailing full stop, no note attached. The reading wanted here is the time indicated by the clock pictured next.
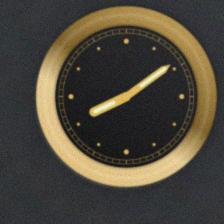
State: 8:09
